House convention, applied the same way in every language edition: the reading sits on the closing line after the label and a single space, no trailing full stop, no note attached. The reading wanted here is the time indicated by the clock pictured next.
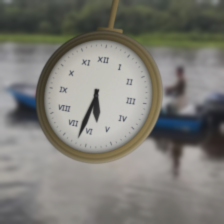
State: 5:32
